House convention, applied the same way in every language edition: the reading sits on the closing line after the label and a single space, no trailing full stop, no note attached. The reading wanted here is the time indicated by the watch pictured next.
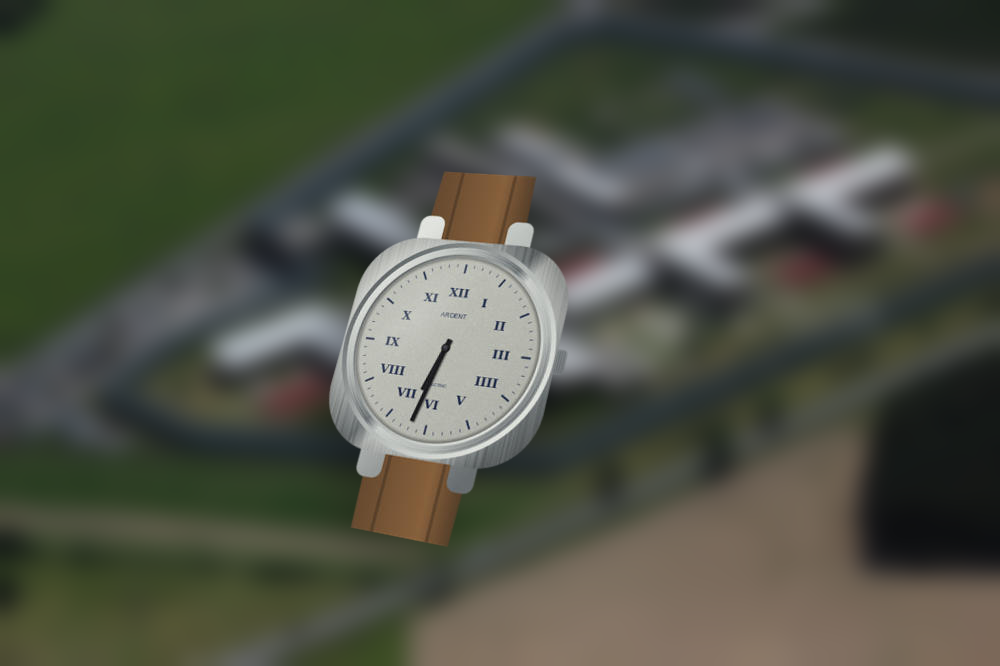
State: 6:32
